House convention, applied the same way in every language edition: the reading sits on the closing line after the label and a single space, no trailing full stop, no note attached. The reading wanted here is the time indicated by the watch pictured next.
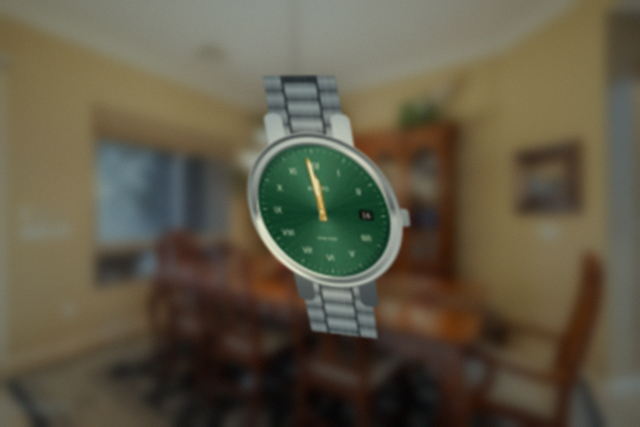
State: 11:59
